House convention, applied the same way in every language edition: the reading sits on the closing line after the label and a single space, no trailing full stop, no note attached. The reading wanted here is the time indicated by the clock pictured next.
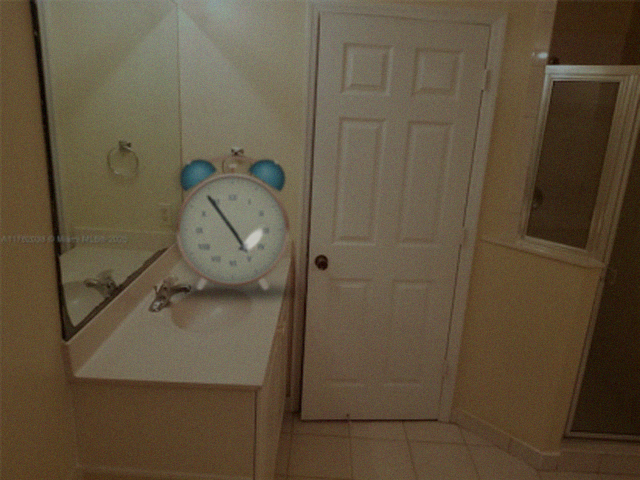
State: 4:54
